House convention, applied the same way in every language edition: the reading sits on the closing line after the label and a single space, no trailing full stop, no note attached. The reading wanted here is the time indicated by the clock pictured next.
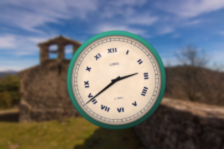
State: 2:40
